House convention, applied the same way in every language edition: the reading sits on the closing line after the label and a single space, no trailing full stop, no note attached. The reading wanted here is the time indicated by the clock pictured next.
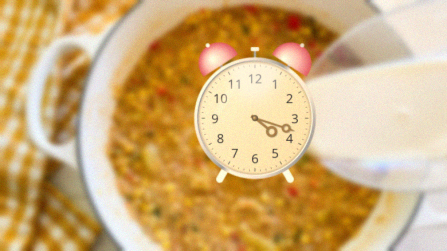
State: 4:18
